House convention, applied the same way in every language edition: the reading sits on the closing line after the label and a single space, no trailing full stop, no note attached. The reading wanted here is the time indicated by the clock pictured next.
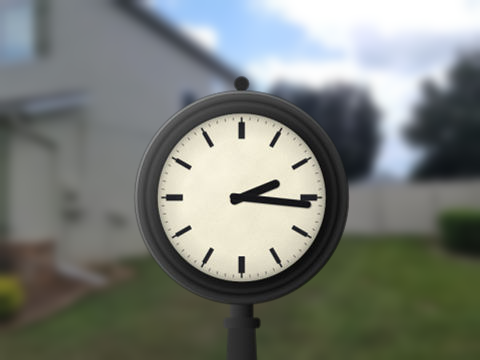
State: 2:16
